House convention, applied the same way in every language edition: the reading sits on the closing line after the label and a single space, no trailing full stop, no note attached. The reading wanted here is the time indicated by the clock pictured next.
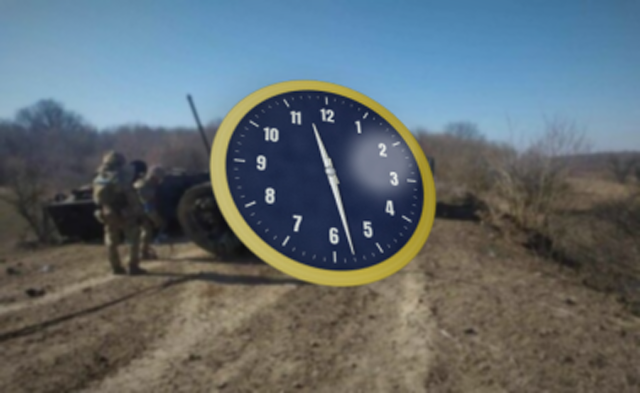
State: 11:28
